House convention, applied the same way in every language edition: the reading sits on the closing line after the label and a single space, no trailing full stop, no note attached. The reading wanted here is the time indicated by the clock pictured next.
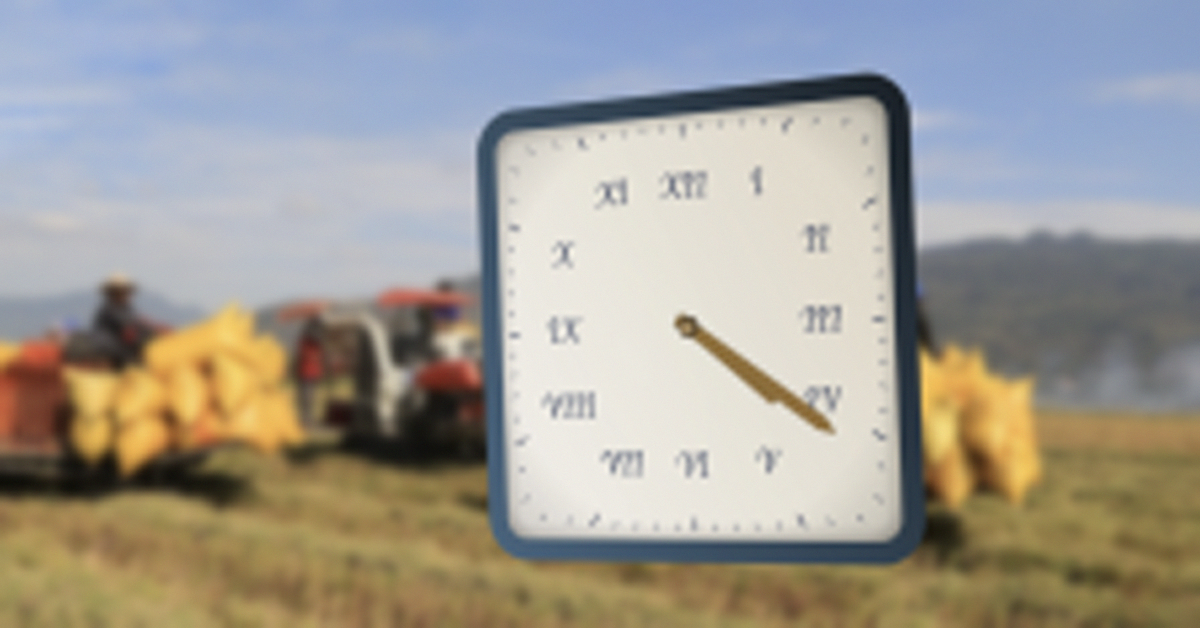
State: 4:21
